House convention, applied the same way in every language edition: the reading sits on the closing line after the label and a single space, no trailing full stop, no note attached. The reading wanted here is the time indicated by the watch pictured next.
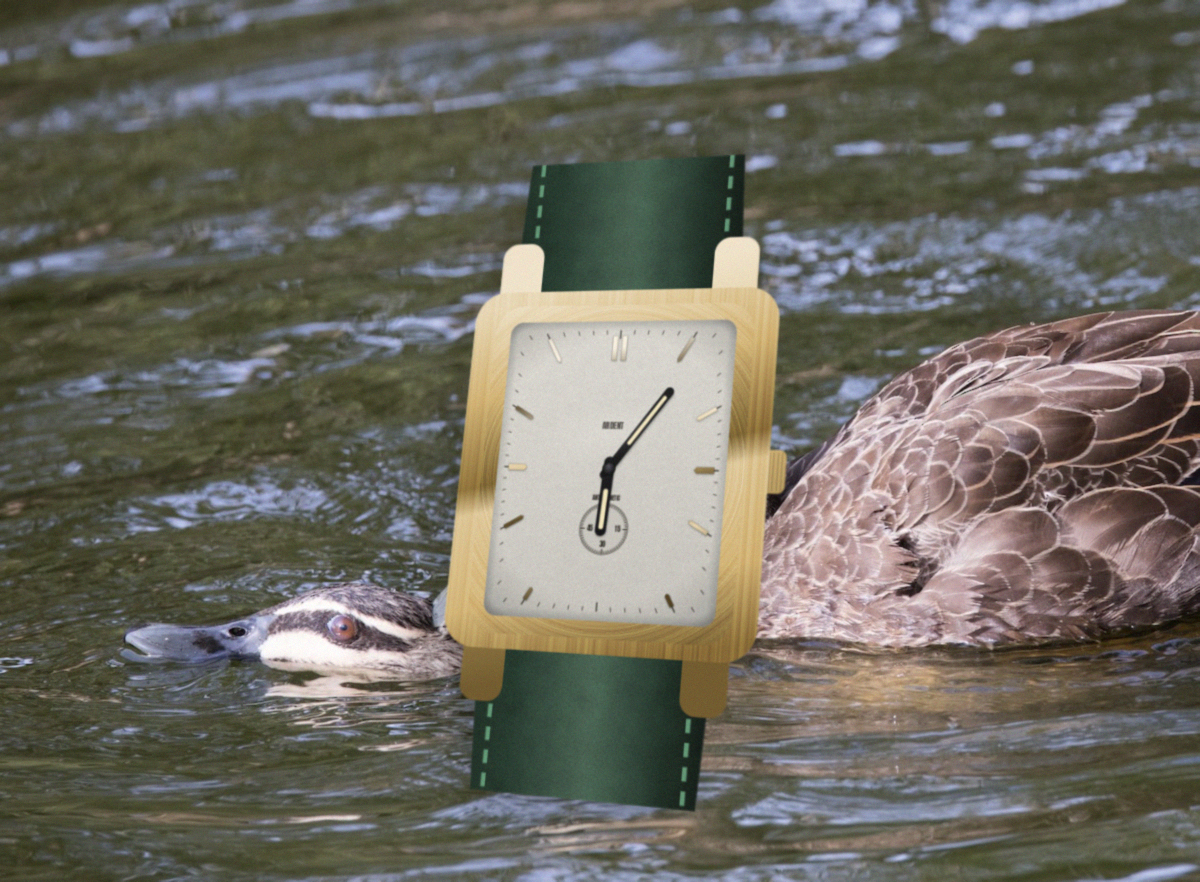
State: 6:06
